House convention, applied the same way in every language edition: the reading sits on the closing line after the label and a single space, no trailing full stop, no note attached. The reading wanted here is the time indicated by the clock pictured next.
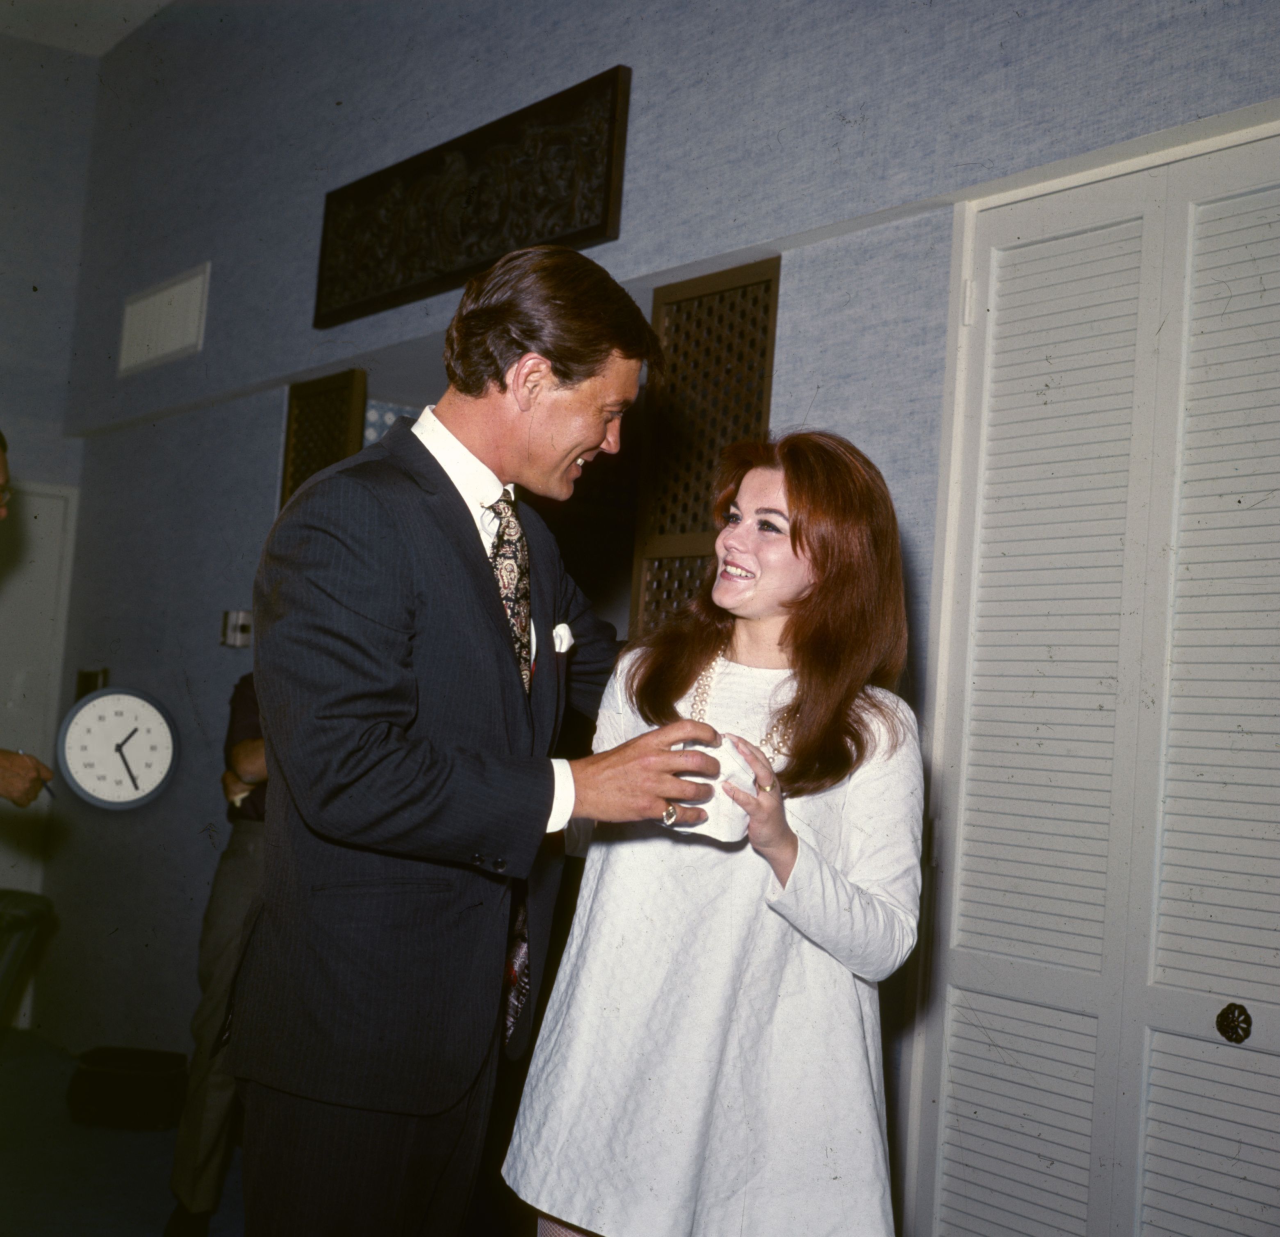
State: 1:26
